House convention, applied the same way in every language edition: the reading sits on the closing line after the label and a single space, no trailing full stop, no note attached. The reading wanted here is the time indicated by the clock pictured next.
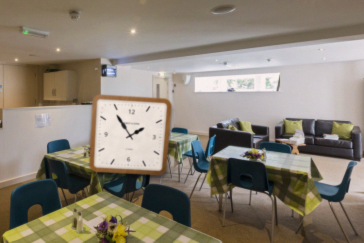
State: 1:54
